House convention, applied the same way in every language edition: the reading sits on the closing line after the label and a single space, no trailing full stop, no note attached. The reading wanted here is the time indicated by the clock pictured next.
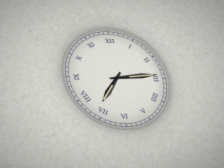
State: 7:14
